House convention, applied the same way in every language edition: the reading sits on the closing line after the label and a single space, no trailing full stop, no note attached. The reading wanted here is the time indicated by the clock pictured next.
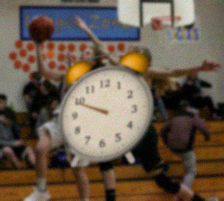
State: 9:49
